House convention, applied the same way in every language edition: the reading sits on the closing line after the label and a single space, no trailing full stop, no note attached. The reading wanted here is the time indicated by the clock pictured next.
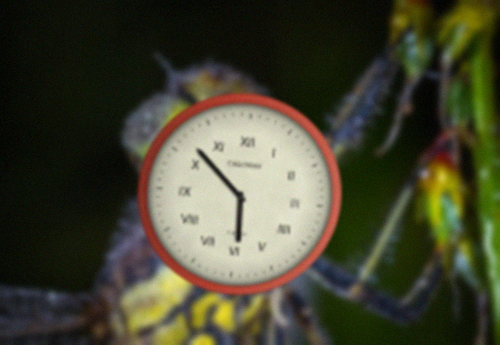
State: 5:52
